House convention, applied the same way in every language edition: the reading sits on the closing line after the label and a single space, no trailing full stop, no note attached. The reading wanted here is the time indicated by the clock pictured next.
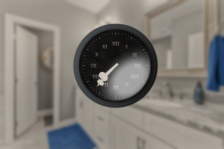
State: 7:37
